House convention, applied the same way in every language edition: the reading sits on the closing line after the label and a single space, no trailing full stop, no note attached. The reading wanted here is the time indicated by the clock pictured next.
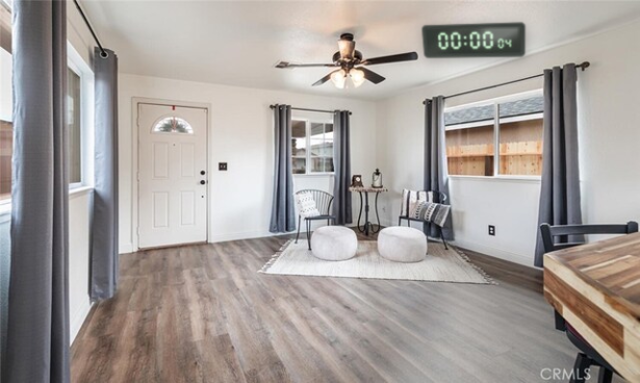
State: 0:00:04
